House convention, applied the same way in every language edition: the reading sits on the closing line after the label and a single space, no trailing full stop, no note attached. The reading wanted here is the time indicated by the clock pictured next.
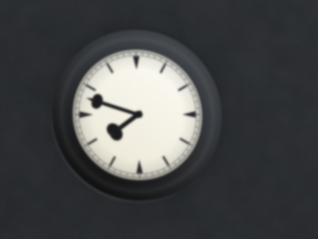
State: 7:48
